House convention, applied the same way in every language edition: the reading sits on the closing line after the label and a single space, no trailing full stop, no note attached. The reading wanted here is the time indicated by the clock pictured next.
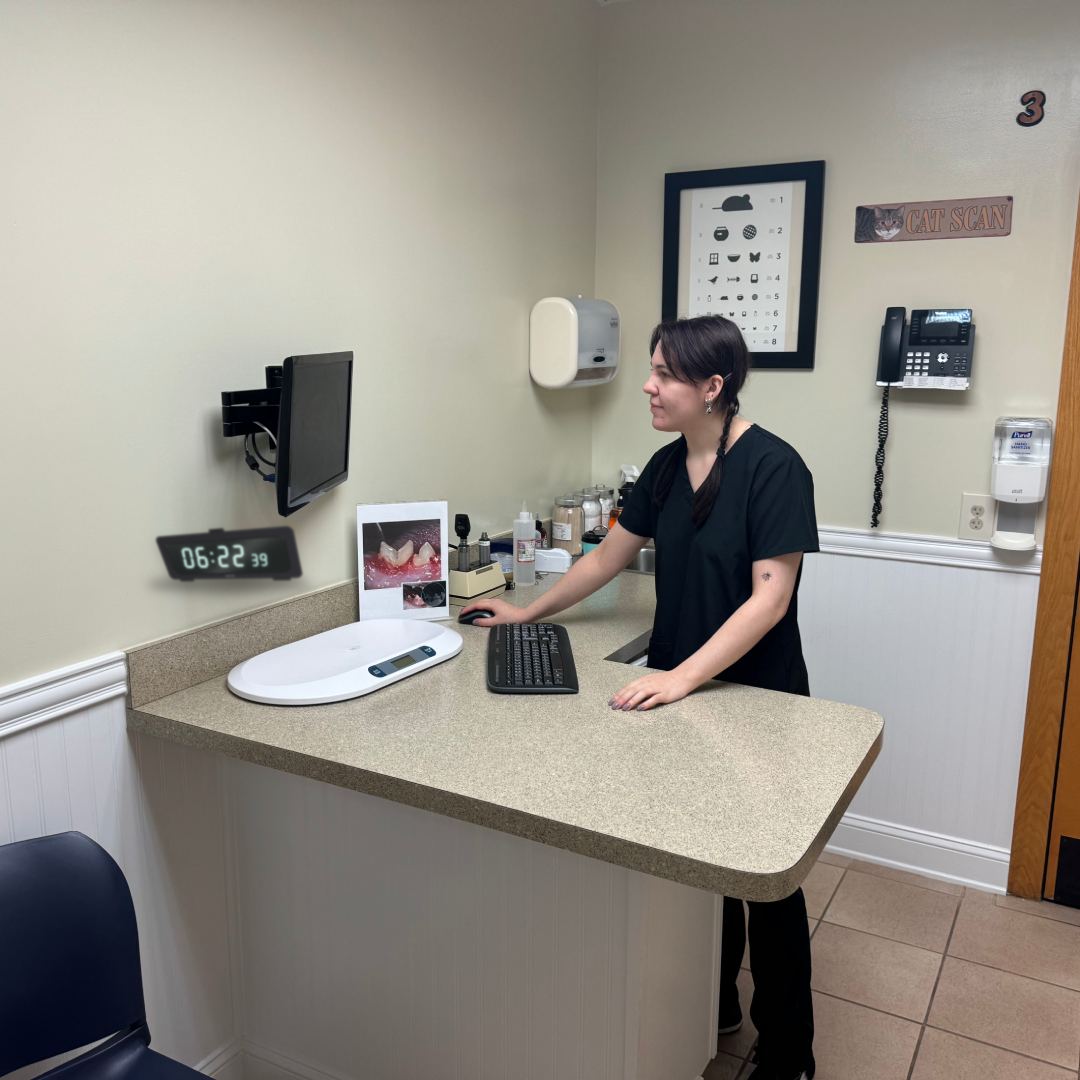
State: 6:22:39
